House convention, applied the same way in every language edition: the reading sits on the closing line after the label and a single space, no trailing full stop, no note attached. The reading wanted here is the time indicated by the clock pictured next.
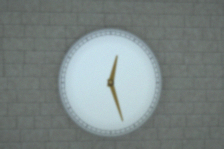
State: 12:27
